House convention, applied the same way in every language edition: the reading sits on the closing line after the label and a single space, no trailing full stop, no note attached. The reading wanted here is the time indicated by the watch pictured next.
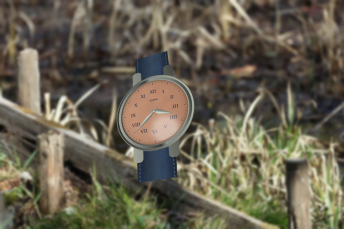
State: 3:38
